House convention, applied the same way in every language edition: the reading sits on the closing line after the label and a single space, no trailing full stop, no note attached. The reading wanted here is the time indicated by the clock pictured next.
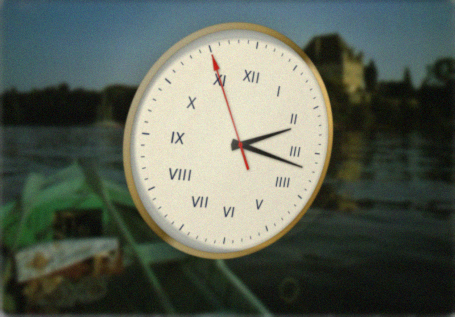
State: 2:16:55
